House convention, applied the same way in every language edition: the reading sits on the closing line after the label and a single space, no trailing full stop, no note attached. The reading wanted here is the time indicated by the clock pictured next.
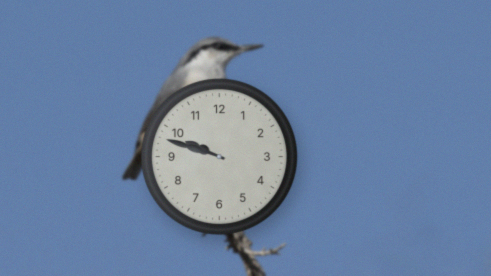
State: 9:48
